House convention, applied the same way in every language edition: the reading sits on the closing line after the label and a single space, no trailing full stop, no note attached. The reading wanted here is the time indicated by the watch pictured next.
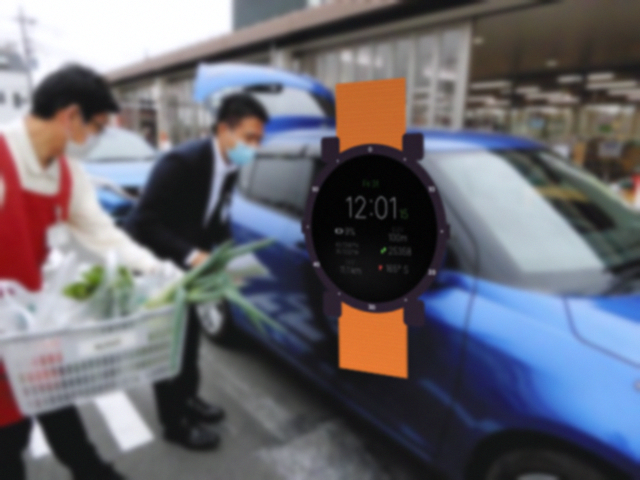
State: 12:01
